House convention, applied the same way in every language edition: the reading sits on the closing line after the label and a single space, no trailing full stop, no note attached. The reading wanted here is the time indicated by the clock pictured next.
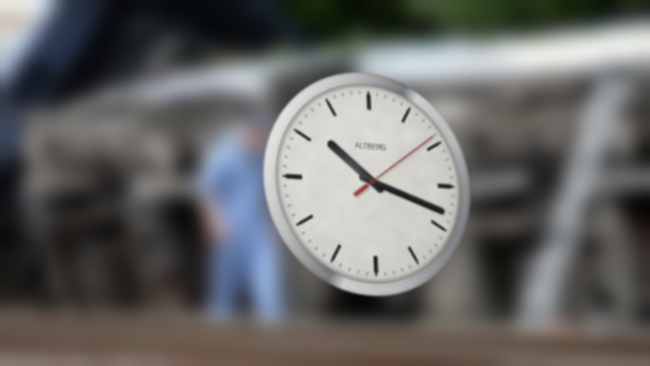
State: 10:18:09
